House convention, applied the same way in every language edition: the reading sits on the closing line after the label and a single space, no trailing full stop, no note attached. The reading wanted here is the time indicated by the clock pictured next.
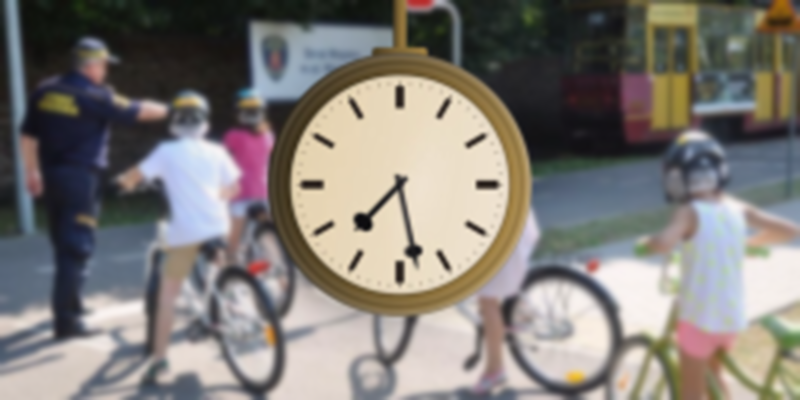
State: 7:28
